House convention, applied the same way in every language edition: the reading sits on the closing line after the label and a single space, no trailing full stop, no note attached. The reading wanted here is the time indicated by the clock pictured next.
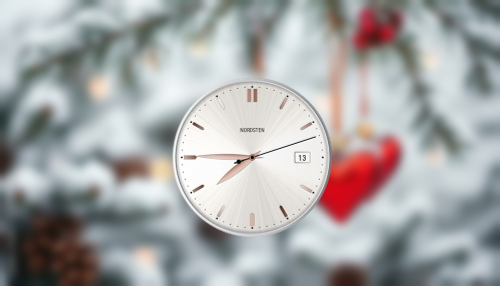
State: 7:45:12
